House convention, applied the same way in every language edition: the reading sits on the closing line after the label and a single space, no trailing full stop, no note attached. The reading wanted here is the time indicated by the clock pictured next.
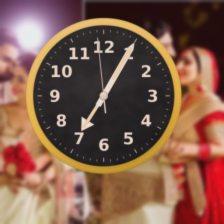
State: 7:04:59
